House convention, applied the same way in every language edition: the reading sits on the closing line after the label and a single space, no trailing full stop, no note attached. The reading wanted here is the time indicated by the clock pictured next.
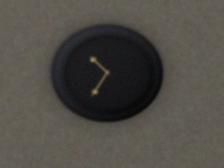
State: 10:35
